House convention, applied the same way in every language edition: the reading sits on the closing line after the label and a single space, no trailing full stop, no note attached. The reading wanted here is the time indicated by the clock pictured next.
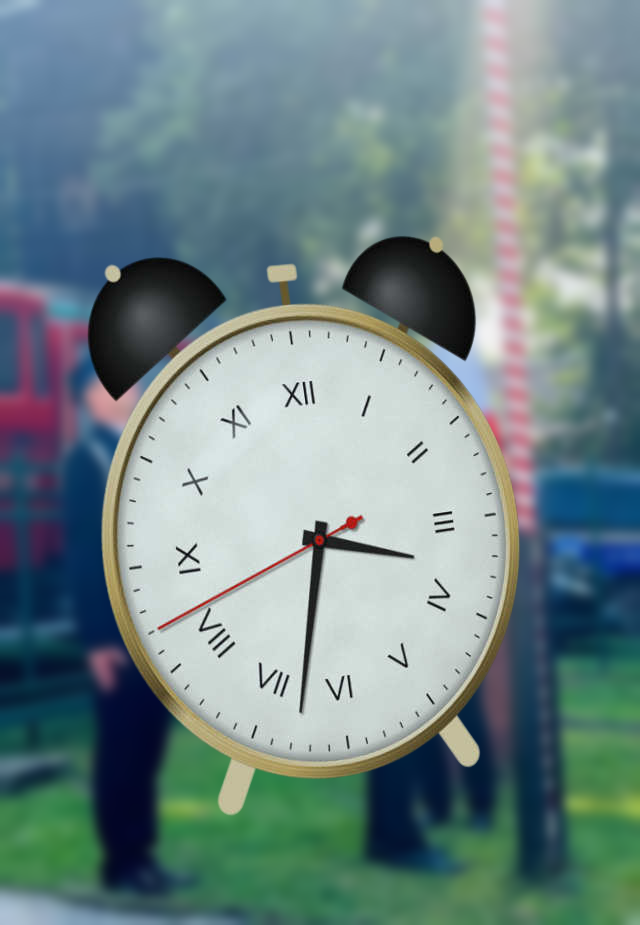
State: 3:32:42
